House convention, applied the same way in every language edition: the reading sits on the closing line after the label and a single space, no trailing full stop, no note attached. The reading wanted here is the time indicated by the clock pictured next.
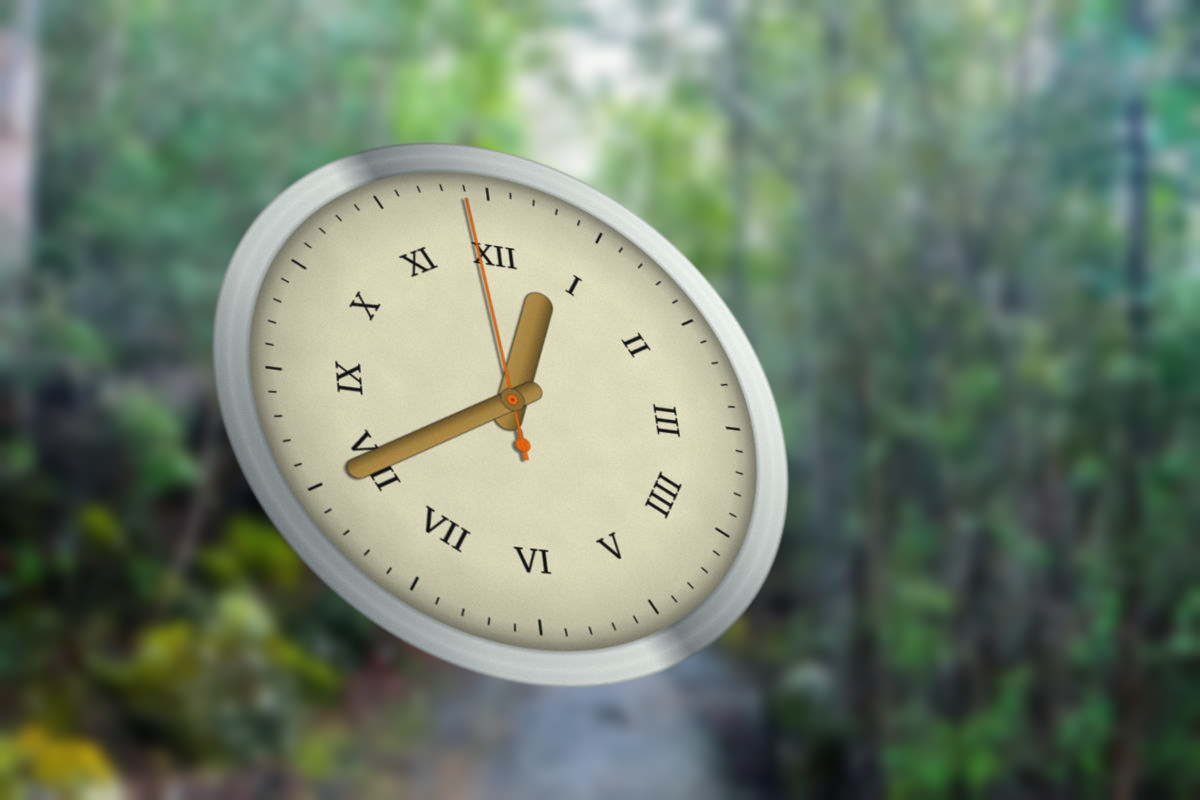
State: 12:39:59
